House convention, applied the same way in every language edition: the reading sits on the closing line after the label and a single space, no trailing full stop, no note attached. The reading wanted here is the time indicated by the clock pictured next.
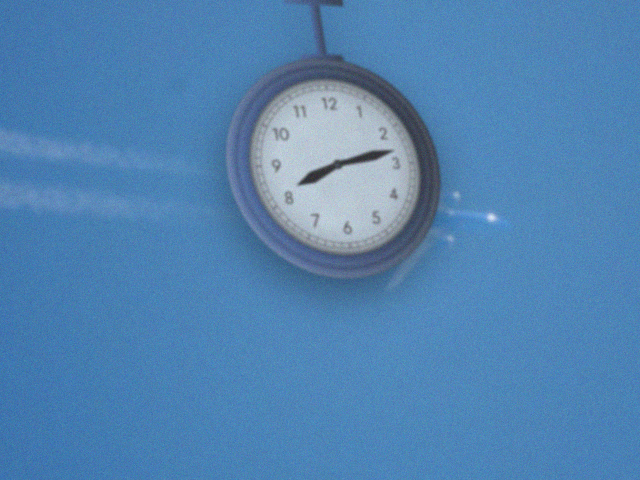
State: 8:13
